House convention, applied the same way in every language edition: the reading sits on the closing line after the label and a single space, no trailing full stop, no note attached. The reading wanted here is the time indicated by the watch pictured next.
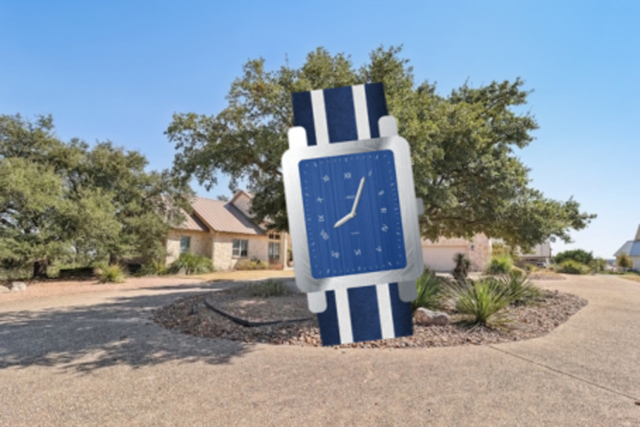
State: 8:04
